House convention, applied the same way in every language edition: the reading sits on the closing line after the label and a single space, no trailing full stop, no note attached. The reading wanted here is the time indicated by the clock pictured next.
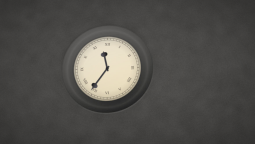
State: 11:36
